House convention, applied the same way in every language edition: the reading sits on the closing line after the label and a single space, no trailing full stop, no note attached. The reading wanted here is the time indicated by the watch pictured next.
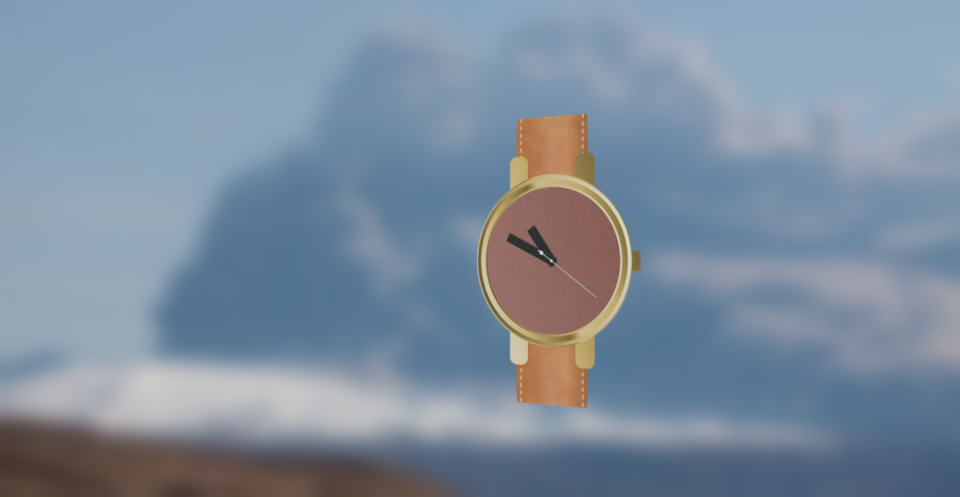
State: 10:49:21
